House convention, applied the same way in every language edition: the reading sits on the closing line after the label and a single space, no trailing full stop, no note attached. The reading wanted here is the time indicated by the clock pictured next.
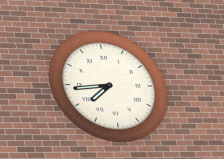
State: 7:44
